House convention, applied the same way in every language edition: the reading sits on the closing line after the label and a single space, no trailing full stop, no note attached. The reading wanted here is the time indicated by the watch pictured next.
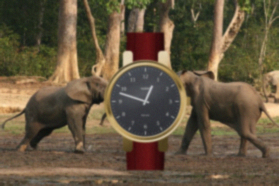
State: 12:48
